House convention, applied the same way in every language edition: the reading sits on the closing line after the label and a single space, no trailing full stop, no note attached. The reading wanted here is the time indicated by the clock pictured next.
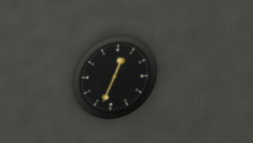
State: 12:33
